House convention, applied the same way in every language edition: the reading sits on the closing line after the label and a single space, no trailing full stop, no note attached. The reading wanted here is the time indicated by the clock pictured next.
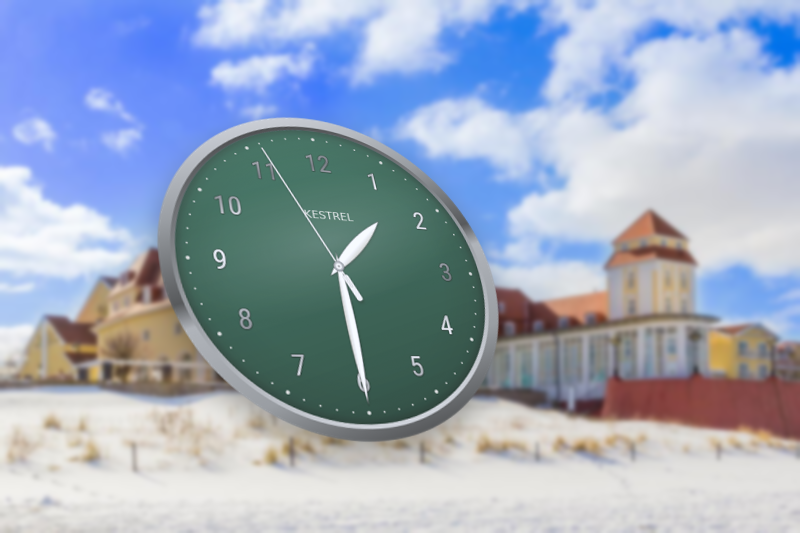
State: 1:29:56
